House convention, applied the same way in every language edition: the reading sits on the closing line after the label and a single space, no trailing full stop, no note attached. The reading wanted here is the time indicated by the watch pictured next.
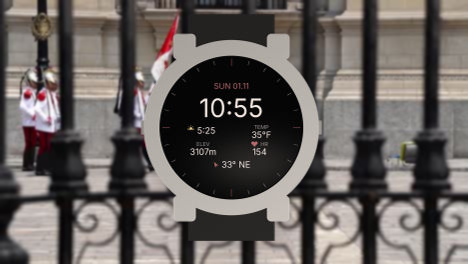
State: 10:55
